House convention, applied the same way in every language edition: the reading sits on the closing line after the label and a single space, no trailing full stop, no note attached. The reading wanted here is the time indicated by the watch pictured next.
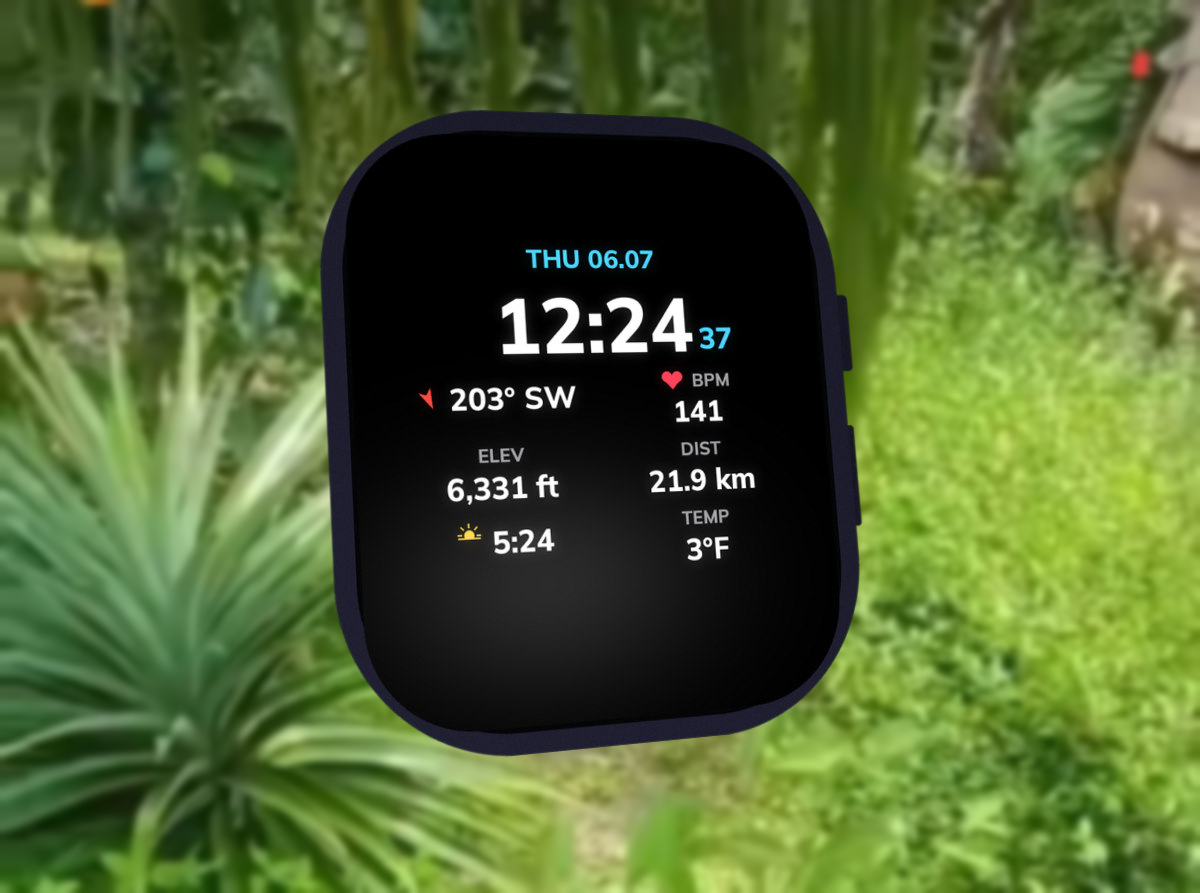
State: 12:24:37
